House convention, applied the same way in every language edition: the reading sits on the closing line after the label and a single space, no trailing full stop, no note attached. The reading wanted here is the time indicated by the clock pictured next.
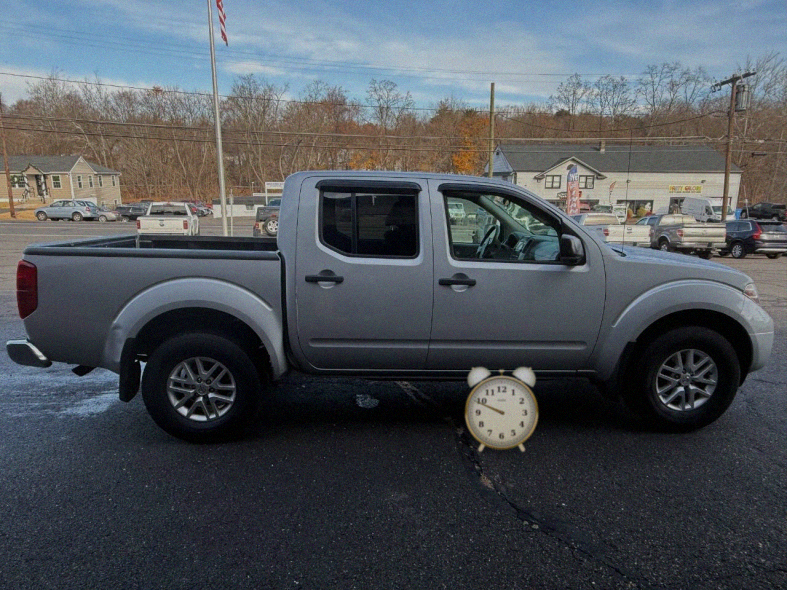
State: 9:49
